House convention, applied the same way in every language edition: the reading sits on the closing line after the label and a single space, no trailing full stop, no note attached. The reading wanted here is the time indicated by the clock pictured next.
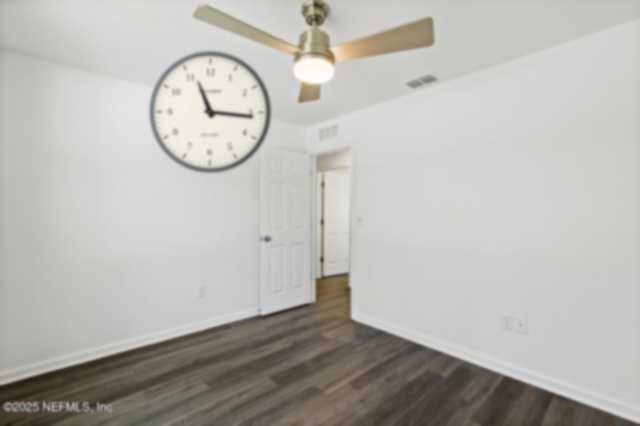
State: 11:16
